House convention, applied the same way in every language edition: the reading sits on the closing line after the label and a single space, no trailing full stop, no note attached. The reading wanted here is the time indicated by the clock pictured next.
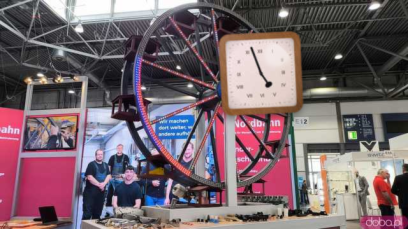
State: 4:57
